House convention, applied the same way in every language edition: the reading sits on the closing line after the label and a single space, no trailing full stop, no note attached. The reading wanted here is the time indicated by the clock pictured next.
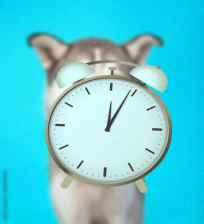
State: 12:04
